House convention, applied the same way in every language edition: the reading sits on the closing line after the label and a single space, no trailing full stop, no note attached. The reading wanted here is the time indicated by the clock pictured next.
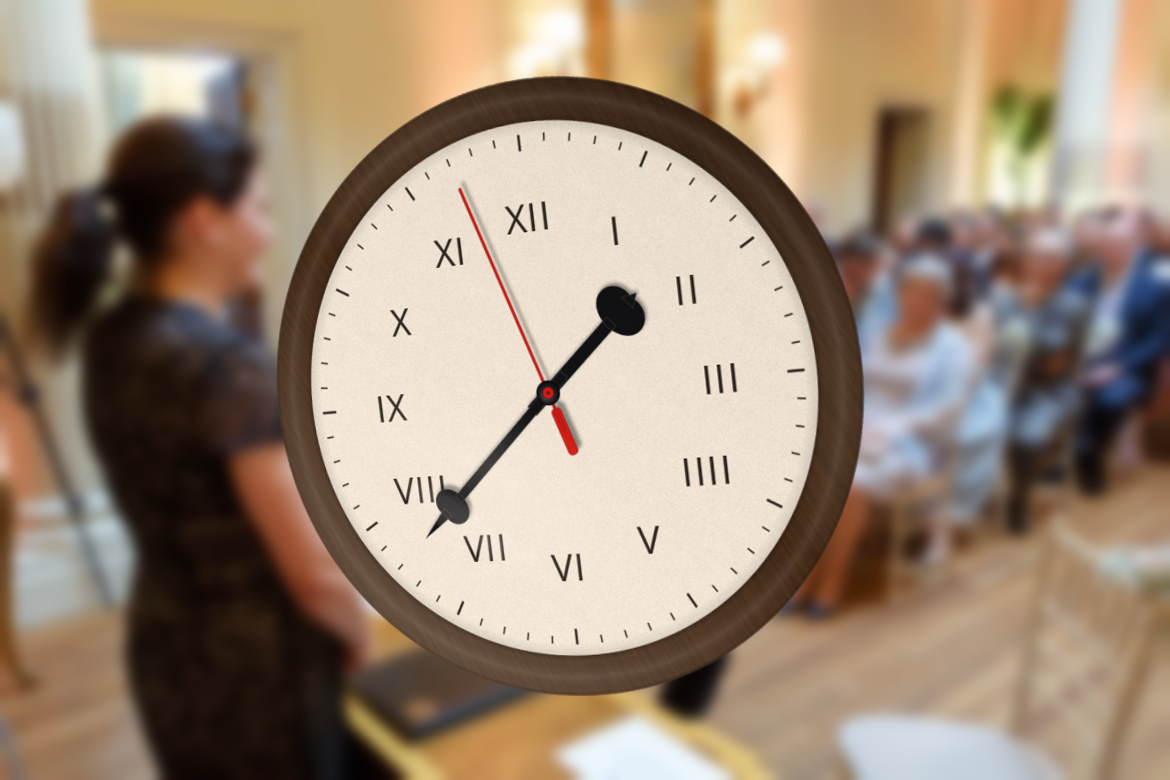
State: 1:37:57
